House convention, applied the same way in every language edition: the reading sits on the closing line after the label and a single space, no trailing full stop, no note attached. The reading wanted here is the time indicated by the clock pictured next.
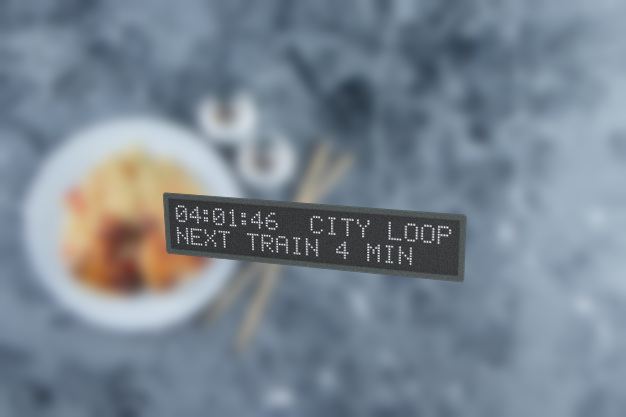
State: 4:01:46
